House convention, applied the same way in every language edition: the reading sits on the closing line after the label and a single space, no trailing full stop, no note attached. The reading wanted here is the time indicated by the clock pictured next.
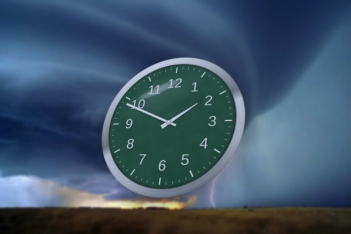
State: 1:49
